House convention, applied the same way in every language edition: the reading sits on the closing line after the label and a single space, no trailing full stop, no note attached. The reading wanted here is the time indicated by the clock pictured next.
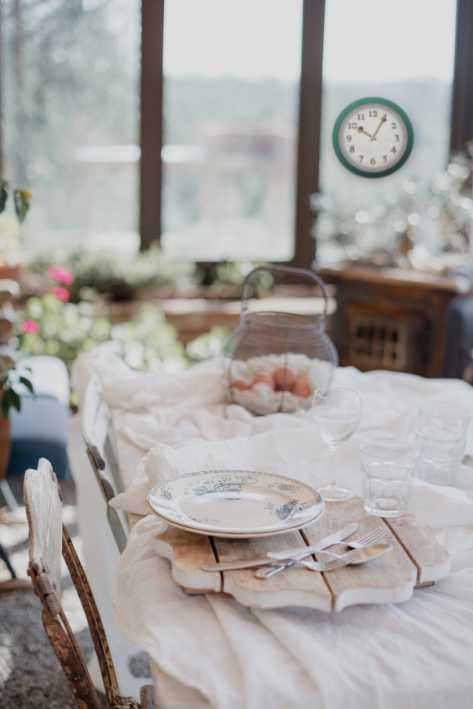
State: 10:05
